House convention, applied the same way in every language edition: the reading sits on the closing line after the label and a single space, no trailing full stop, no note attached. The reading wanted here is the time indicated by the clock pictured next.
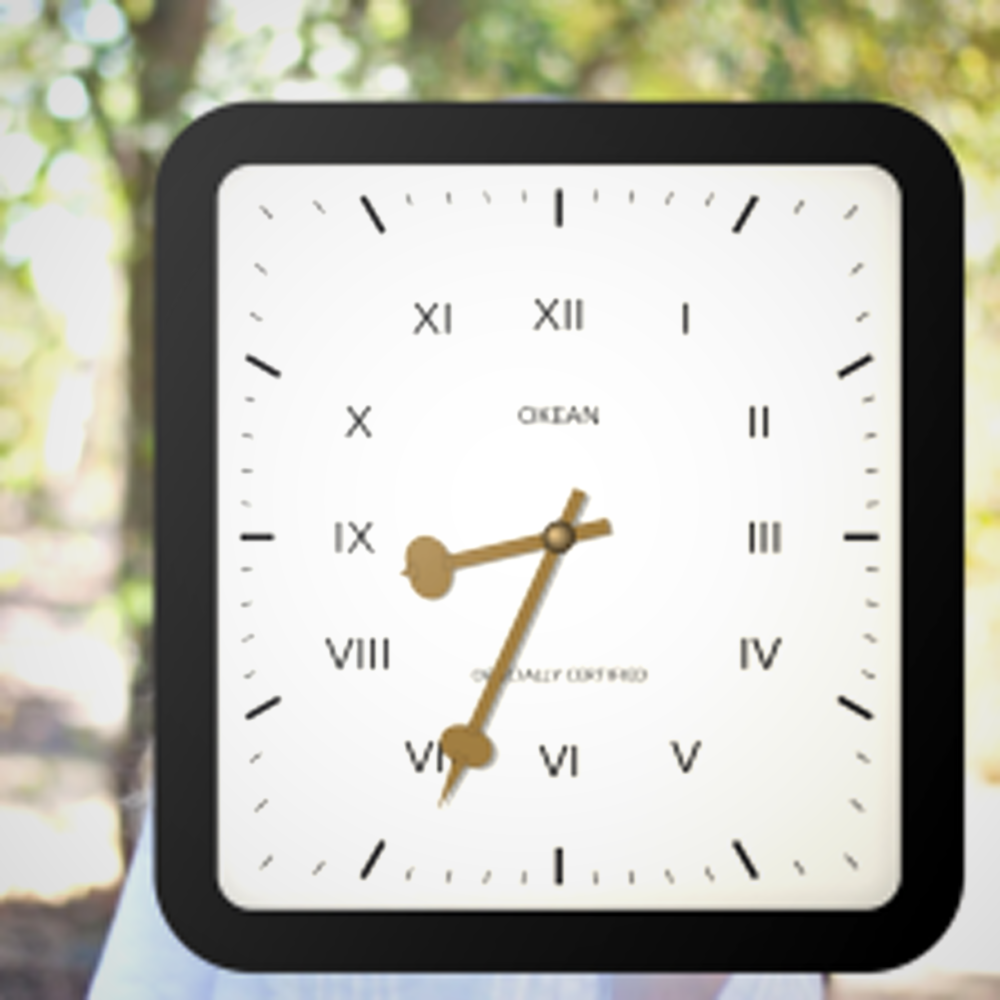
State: 8:34
